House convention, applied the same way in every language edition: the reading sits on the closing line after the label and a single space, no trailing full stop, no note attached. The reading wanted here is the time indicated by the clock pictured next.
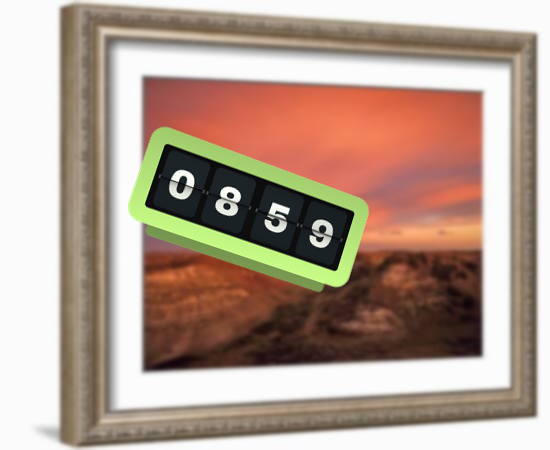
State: 8:59
